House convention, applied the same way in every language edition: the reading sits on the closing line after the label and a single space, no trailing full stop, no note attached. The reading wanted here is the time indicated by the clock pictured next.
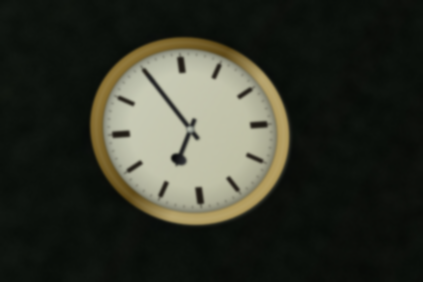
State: 6:55
